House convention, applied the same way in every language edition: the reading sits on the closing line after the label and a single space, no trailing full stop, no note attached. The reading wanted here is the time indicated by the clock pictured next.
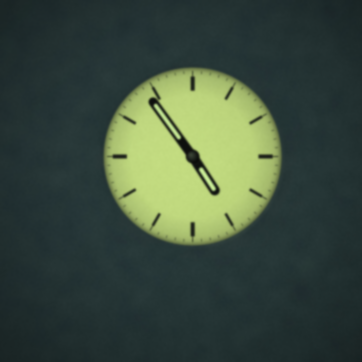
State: 4:54
